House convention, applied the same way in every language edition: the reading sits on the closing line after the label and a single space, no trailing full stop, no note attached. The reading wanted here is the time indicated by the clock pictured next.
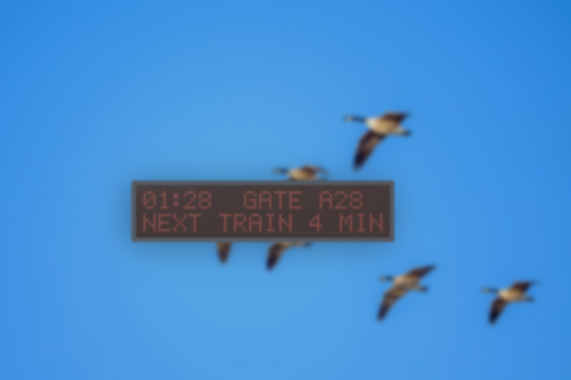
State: 1:28
